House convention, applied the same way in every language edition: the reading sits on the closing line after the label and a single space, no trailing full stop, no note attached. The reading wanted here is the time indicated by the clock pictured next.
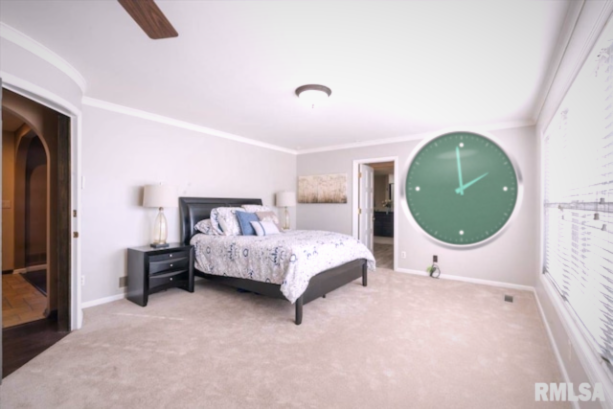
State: 1:59
